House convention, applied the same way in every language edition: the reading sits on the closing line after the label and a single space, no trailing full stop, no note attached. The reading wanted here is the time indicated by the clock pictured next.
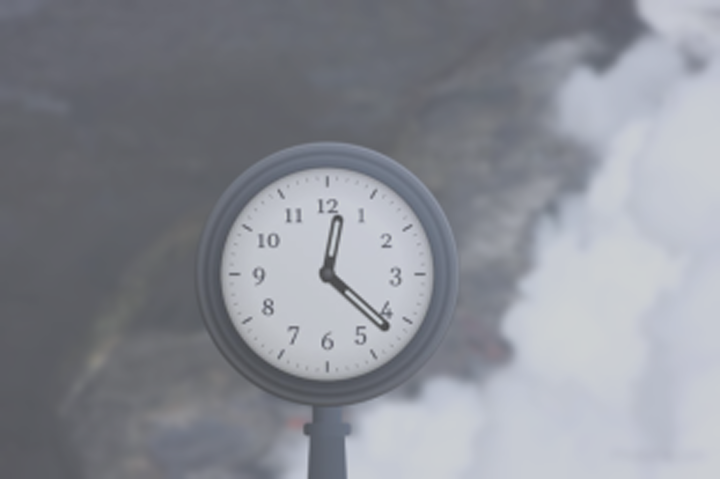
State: 12:22
